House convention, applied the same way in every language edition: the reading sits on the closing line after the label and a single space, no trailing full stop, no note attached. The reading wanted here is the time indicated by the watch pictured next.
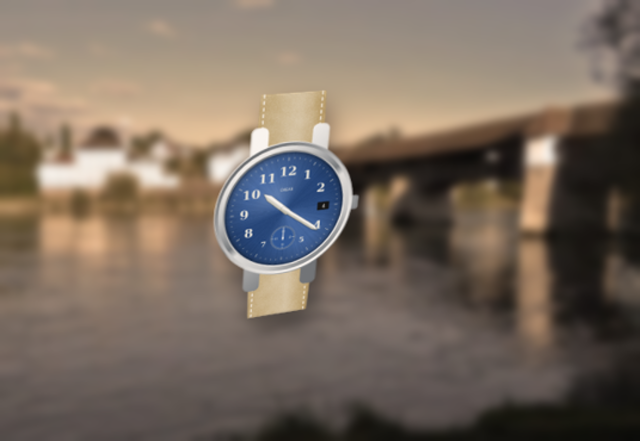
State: 10:21
